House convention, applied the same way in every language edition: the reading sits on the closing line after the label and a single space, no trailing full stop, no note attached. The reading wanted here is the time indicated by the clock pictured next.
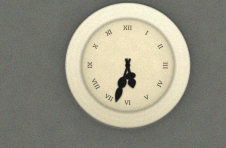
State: 5:33
